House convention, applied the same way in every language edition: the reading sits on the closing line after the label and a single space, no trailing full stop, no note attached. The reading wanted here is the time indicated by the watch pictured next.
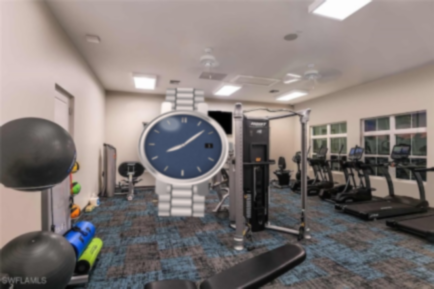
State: 8:08
